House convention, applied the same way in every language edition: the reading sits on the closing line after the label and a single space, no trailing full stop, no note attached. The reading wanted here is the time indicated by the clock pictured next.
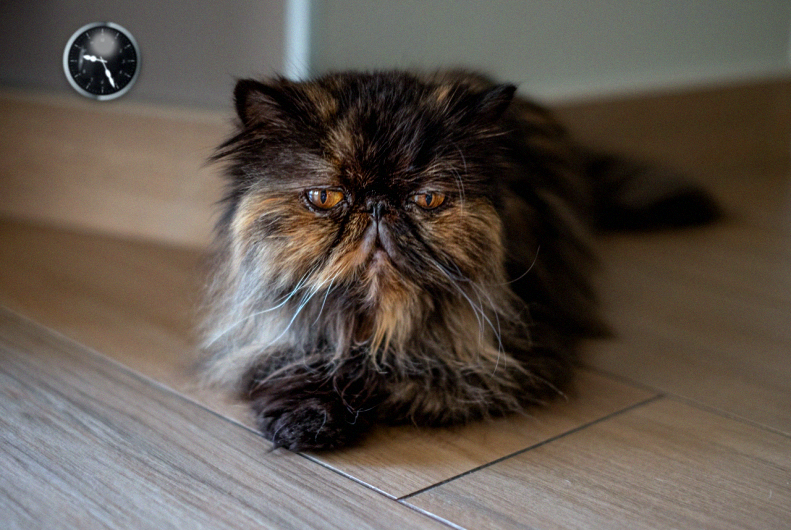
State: 9:26
